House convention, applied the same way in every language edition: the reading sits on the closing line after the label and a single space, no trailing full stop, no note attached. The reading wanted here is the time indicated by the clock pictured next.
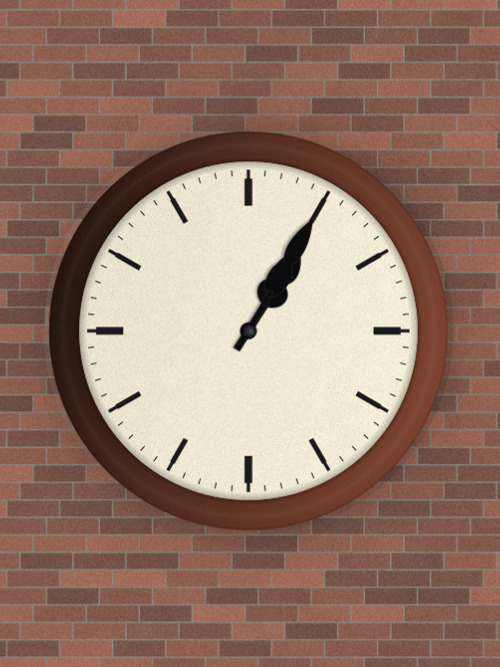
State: 1:05
